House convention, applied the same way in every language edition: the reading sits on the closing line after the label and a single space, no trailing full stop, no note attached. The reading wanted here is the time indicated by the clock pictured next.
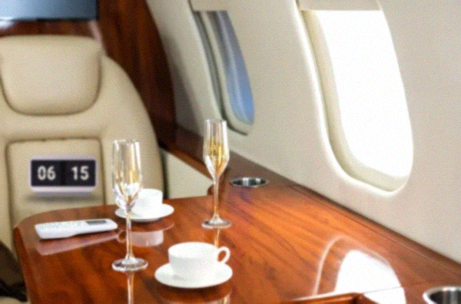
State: 6:15
